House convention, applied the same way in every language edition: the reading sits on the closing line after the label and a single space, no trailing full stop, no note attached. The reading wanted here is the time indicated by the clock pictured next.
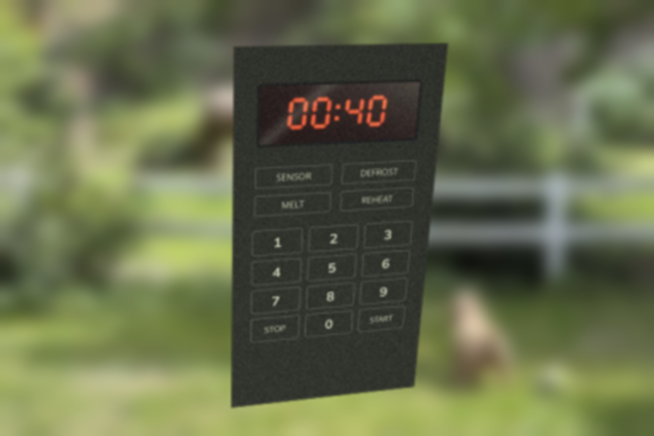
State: 0:40
